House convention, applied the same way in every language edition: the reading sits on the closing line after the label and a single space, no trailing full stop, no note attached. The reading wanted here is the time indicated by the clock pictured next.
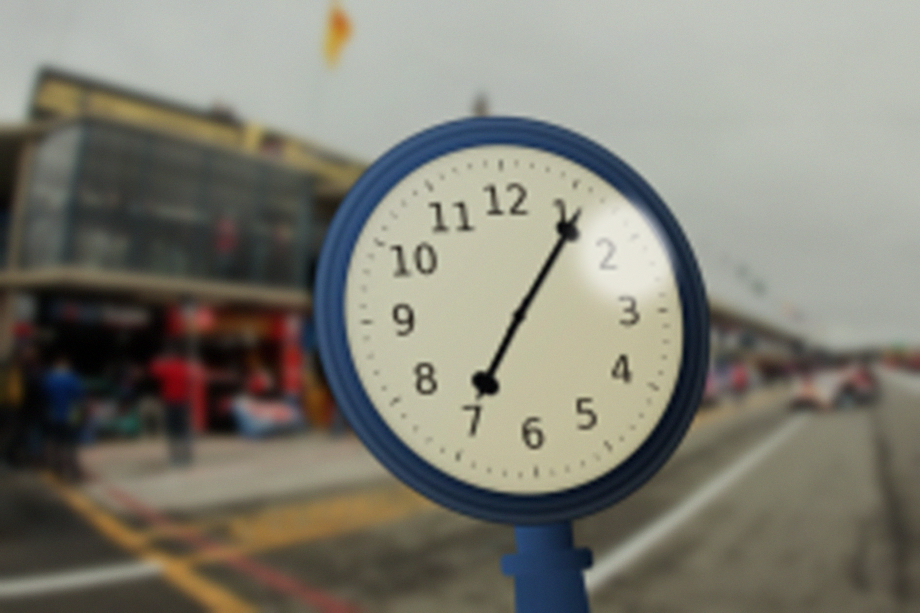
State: 7:06
